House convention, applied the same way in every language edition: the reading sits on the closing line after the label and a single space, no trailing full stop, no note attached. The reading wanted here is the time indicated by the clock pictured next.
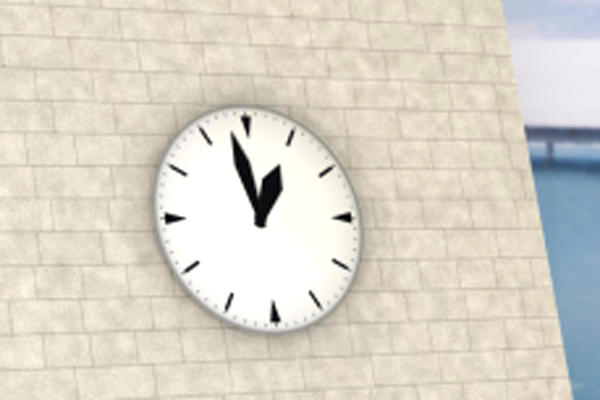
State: 12:58
